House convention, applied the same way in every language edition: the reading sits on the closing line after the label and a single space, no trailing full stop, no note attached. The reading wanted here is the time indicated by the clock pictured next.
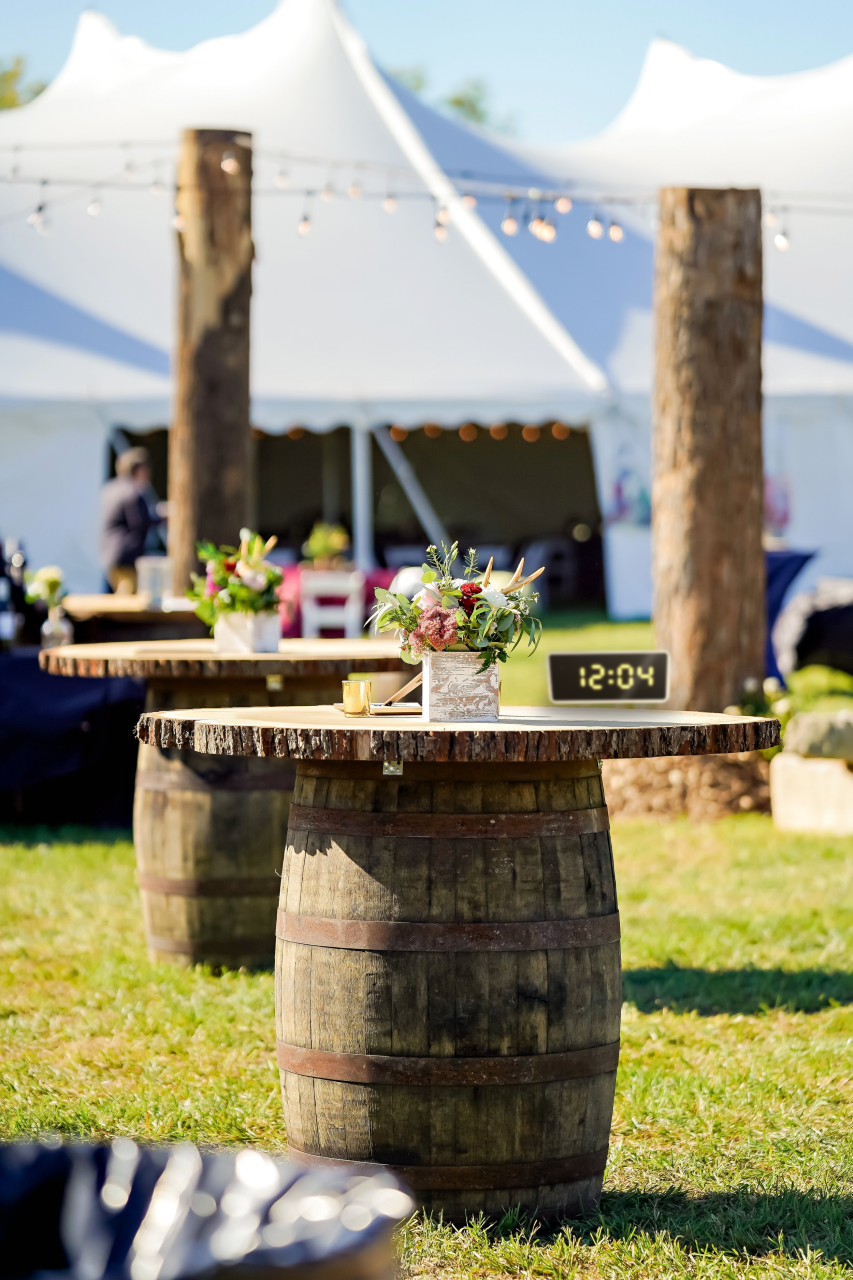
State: 12:04
